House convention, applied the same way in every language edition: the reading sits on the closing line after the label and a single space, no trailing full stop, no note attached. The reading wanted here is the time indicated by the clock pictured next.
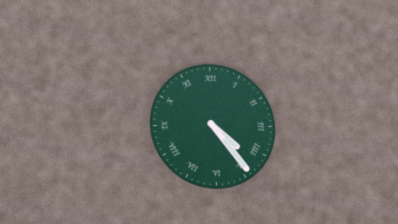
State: 4:24
